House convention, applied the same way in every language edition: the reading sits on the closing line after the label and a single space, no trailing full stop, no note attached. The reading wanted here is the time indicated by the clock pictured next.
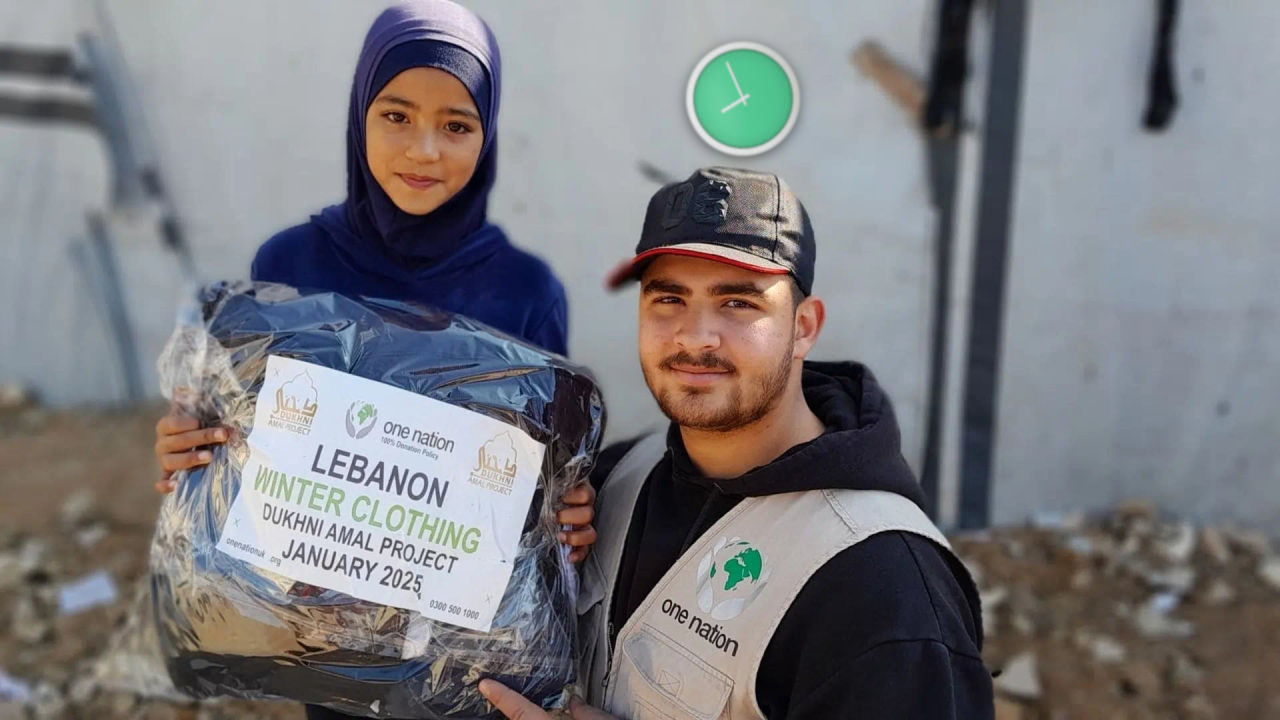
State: 7:56
